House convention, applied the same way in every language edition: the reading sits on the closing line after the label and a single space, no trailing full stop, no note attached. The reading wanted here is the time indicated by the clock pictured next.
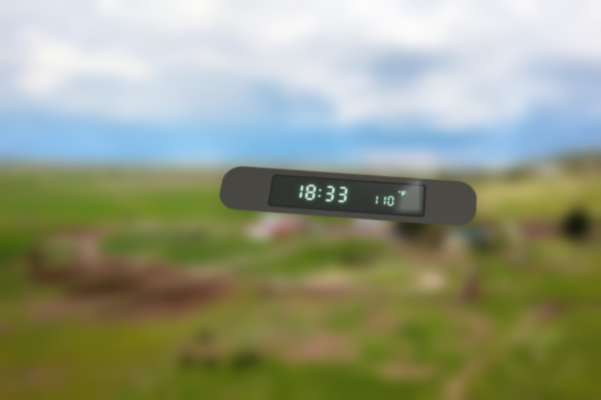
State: 18:33
